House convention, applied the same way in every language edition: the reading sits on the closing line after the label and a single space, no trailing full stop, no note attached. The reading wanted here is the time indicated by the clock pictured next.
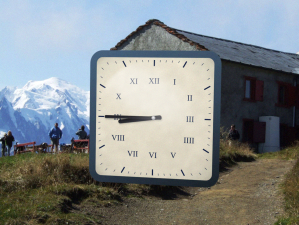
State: 8:45
